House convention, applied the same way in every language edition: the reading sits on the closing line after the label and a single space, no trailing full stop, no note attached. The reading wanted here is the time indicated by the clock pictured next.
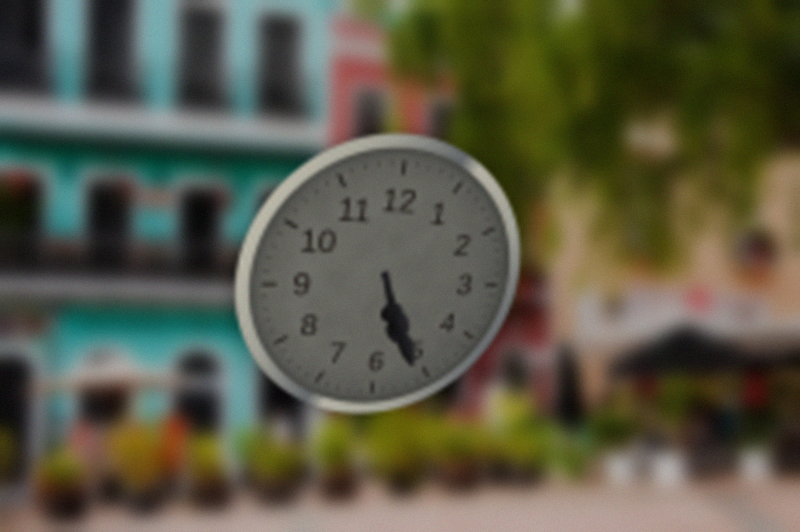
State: 5:26
